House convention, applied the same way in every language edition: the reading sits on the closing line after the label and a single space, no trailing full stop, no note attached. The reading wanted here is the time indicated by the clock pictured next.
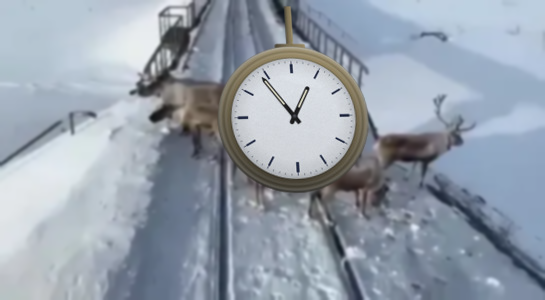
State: 12:54
